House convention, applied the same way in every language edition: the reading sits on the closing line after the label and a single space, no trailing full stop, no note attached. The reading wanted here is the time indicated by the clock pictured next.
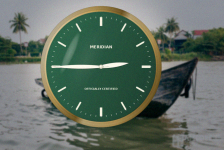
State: 2:45
